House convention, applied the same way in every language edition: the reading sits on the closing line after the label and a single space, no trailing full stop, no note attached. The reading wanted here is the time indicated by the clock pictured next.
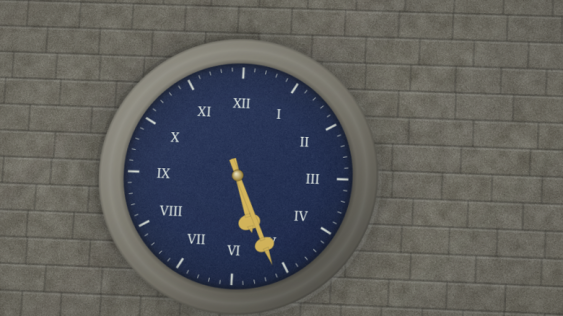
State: 5:26
